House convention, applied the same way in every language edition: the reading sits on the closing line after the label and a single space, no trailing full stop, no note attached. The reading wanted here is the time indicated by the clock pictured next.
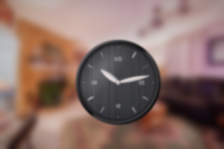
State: 10:13
